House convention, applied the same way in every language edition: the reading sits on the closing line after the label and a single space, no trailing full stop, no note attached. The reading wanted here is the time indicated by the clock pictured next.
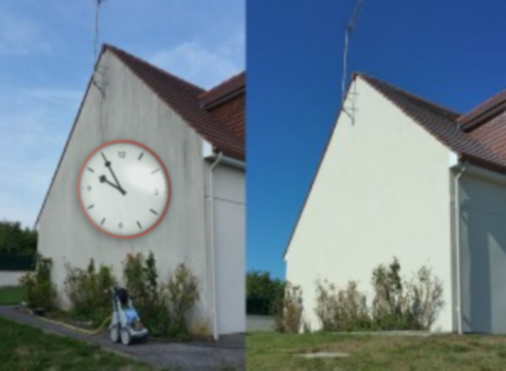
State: 9:55
